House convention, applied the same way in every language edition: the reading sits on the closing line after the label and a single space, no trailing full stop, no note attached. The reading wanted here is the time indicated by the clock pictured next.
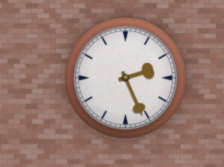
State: 2:26
